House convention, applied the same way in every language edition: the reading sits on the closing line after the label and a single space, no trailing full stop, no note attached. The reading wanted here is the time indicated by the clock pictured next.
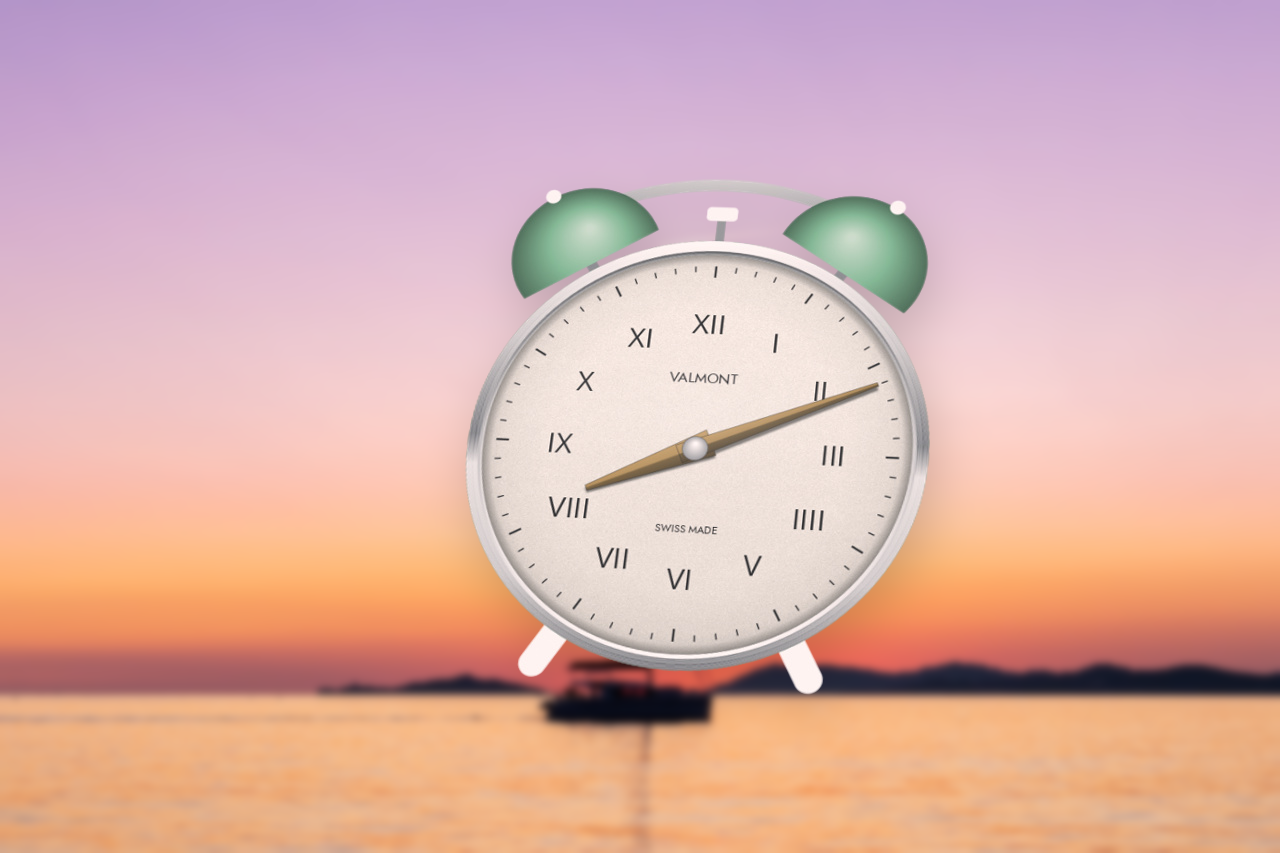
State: 8:11
